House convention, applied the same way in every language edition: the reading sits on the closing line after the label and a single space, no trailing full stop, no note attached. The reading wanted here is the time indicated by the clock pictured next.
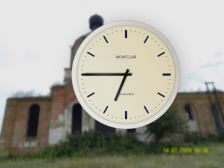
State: 6:45
